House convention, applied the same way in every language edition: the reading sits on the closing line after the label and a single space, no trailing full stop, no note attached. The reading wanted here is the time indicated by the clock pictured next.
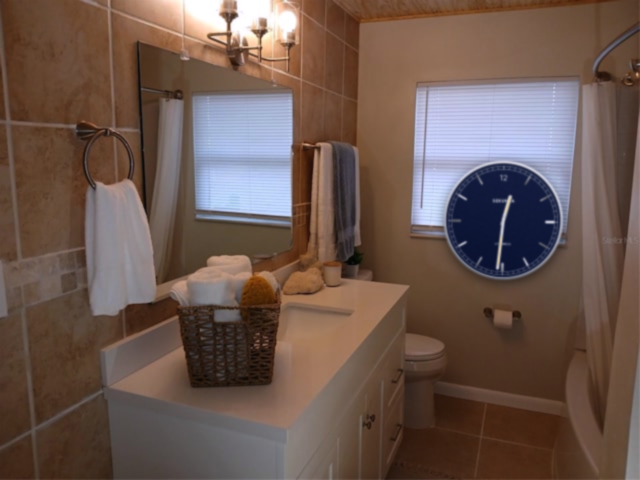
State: 12:31
